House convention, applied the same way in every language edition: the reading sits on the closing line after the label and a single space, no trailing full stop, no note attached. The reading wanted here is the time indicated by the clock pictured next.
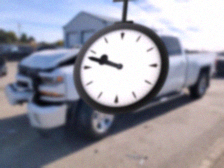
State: 9:48
